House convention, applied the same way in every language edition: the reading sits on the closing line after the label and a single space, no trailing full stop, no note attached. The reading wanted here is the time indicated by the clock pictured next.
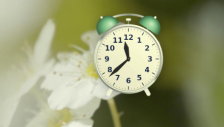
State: 11:38
